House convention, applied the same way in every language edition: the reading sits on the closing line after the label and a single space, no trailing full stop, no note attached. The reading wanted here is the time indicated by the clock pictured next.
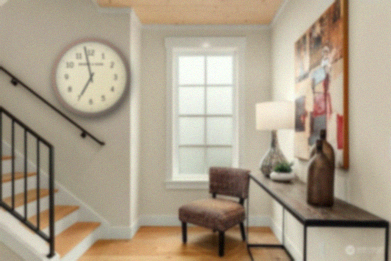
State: 6:58
